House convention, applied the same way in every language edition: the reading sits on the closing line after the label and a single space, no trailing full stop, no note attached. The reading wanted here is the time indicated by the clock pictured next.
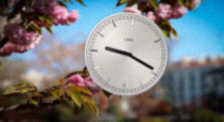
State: 9:19
